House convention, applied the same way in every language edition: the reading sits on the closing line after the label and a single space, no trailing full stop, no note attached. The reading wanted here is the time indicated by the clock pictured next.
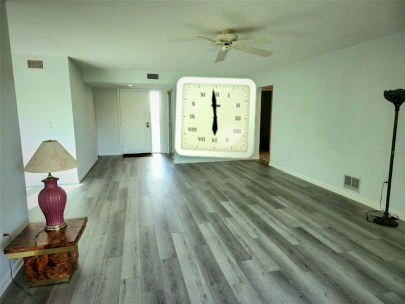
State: 5:59
